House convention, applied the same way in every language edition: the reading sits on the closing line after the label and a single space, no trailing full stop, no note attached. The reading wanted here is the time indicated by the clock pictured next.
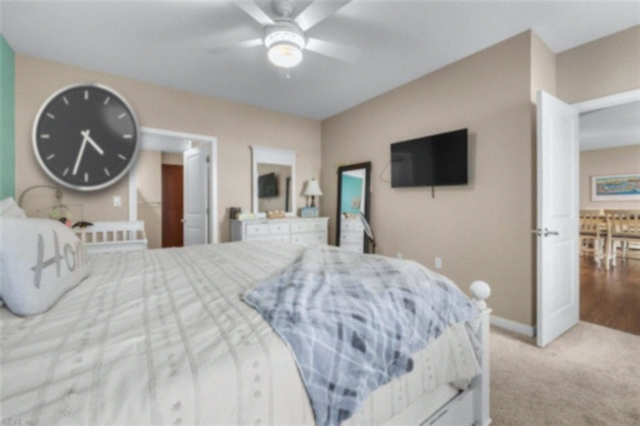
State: 4:33
